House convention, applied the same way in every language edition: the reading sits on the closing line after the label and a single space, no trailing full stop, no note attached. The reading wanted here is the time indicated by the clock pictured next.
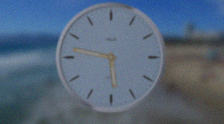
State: 5:47
